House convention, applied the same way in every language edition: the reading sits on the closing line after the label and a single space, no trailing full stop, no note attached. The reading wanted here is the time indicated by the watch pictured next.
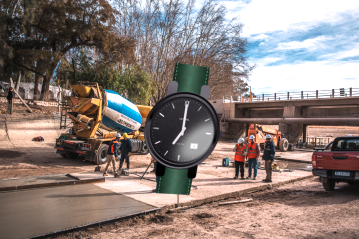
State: 7:00
